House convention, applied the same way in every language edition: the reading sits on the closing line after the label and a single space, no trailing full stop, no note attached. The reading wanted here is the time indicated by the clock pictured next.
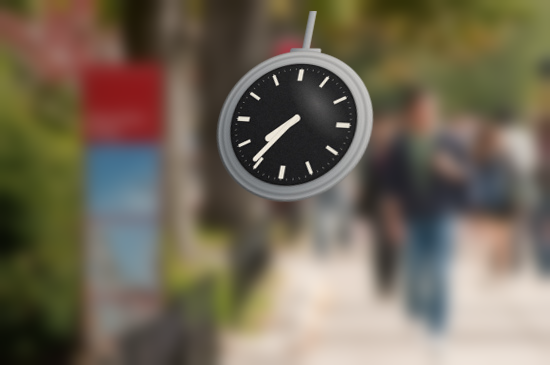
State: 7:36
